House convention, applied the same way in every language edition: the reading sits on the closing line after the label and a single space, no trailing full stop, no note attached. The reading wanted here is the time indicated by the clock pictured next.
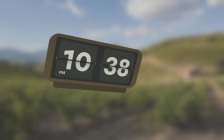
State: 10:38
